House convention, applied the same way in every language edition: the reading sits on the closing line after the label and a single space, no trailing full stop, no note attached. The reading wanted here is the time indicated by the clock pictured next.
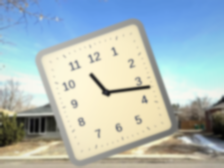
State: 11:17
